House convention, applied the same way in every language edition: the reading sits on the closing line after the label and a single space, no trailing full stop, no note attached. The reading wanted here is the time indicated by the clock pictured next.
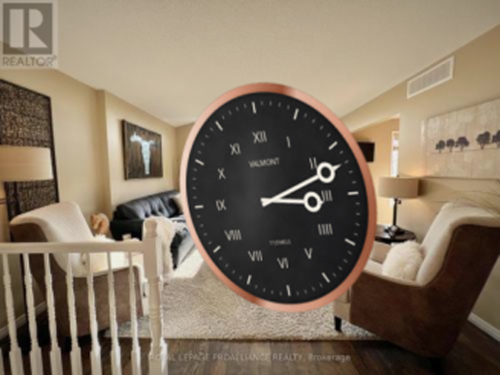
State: 3:12
